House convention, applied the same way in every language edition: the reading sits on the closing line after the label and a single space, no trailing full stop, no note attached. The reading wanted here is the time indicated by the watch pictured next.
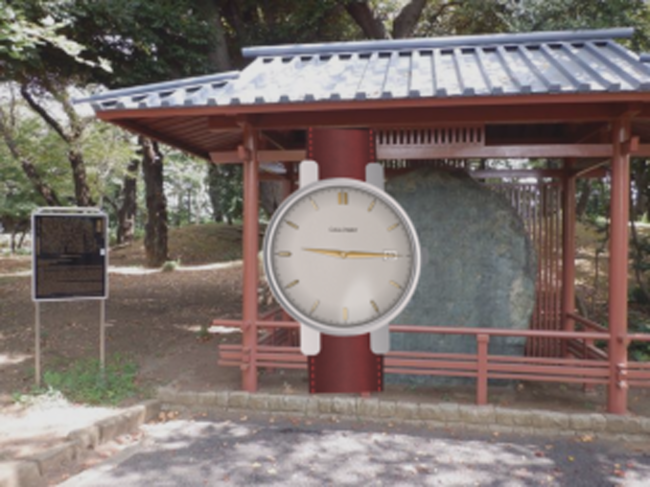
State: 9:15
